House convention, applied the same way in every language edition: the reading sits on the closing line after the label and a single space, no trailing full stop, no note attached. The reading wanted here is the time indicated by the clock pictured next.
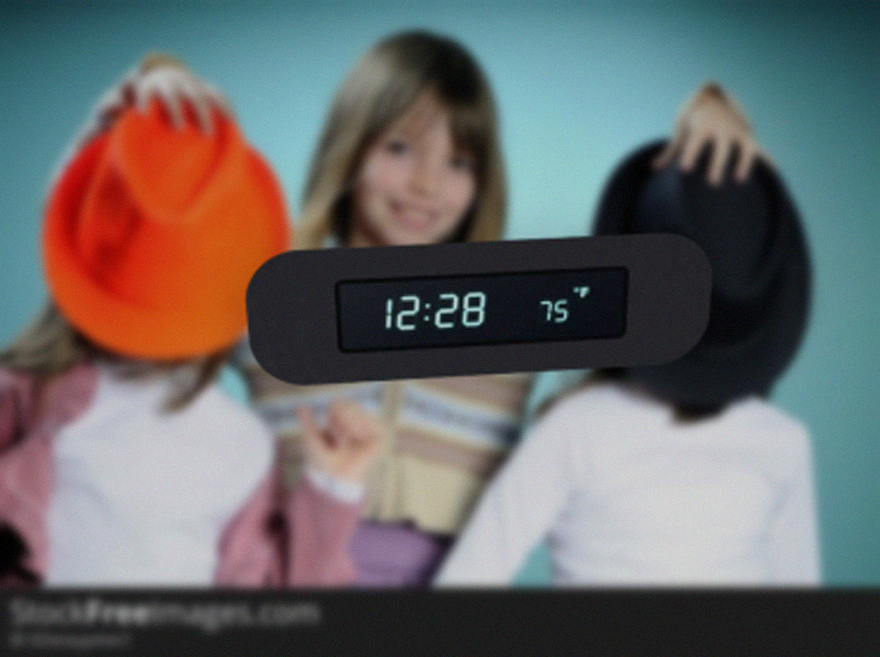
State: 12:28
